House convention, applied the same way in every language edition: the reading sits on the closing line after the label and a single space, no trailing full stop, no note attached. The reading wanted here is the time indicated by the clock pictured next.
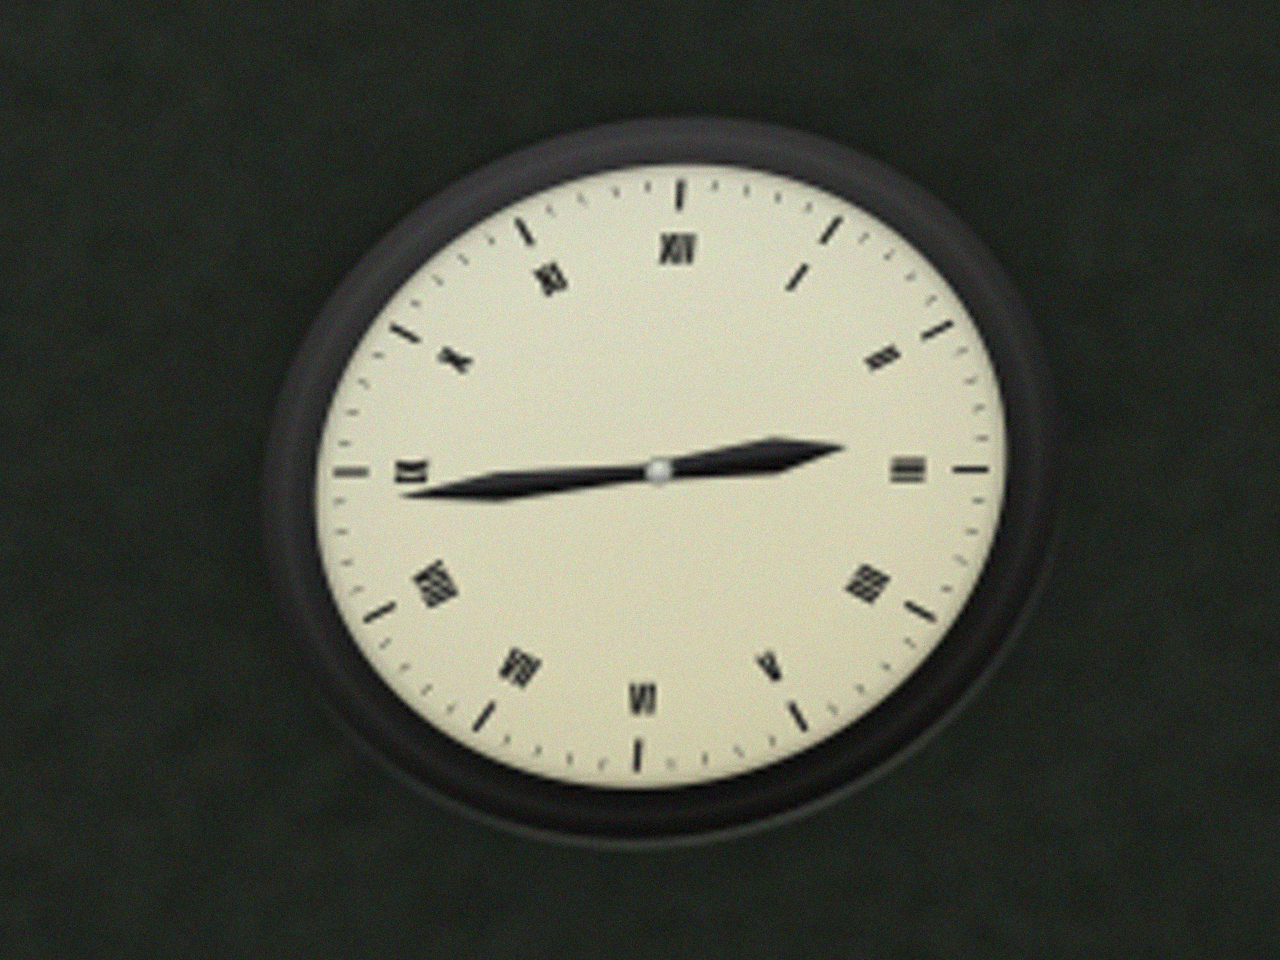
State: 2:44
